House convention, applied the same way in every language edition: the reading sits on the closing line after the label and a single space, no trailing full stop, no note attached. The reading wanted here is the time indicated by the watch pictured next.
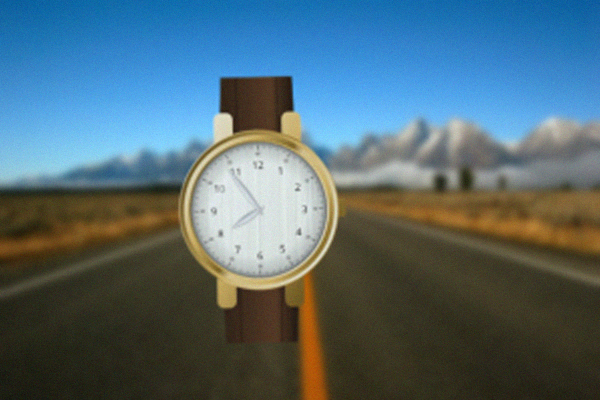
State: 7:54
